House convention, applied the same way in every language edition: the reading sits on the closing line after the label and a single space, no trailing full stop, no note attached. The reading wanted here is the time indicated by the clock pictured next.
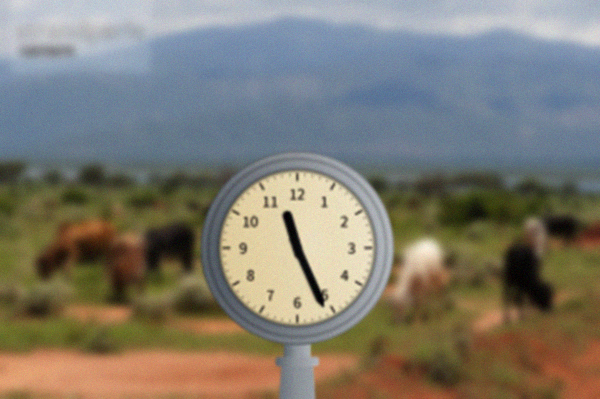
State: 11:26
